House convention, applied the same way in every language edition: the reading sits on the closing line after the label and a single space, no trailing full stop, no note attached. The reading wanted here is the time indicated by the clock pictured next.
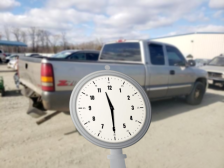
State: 11:30
